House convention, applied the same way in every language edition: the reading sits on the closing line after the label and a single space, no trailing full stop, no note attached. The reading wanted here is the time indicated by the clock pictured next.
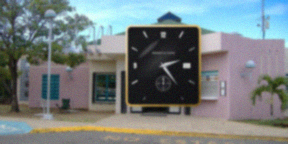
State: 2:24
